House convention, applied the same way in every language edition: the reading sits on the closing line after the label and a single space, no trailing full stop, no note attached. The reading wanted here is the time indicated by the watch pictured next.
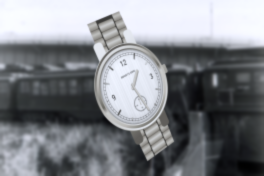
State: 1:28
